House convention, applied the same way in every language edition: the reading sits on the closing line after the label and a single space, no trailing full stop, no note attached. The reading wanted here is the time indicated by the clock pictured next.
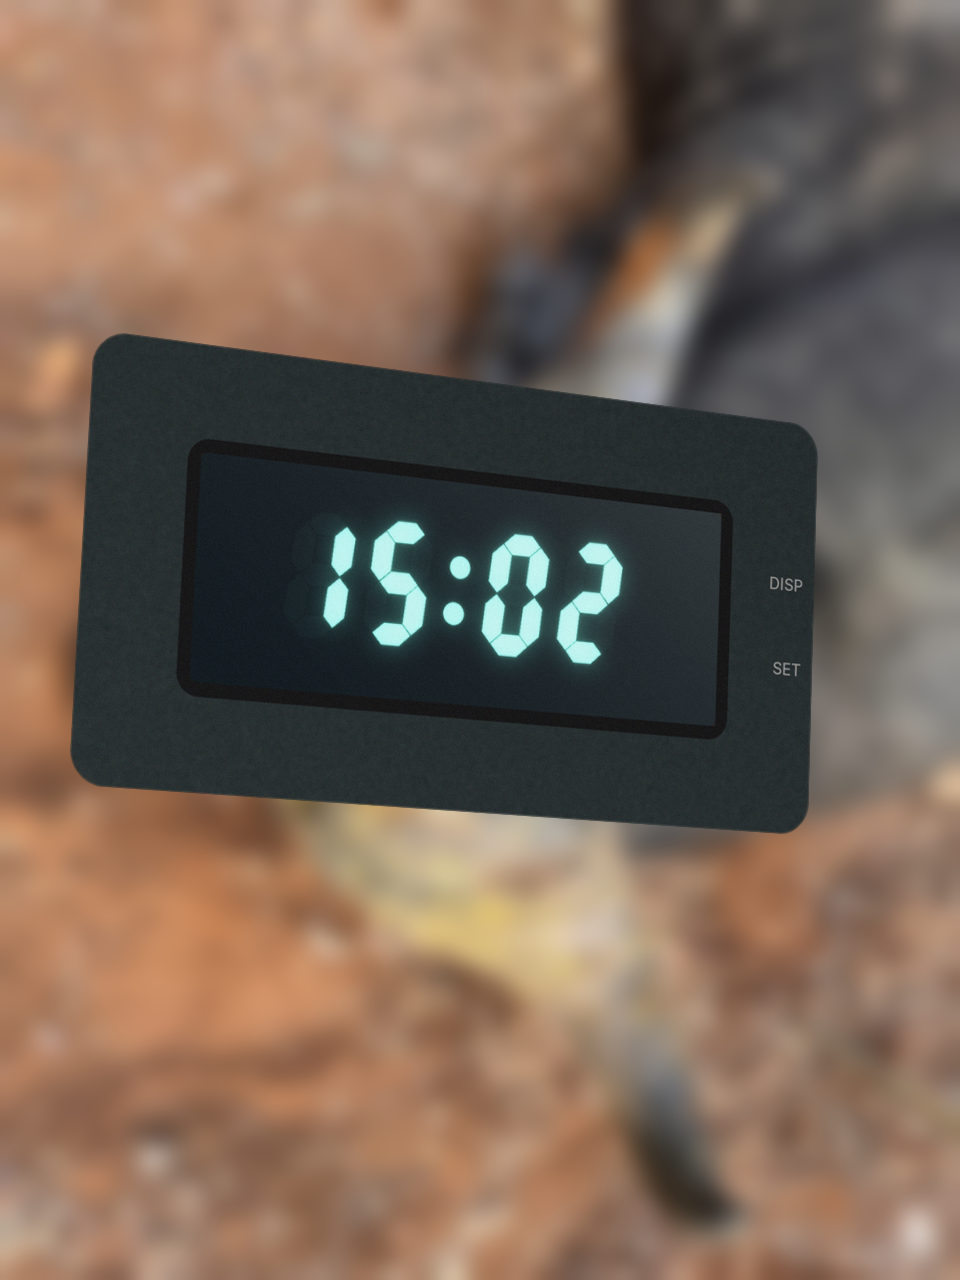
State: 15:02
